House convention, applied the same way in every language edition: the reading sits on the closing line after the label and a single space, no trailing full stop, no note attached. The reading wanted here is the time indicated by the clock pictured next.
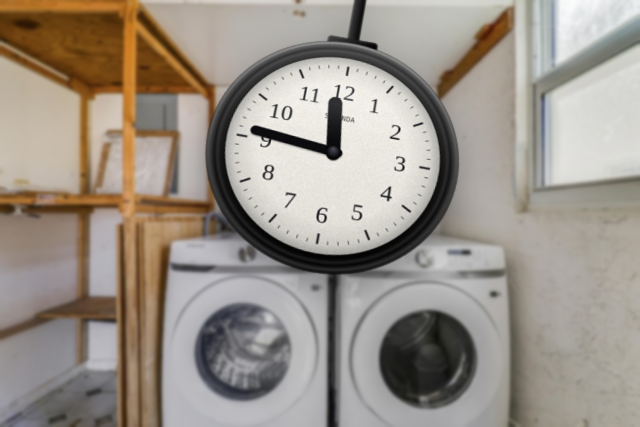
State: 11:46
